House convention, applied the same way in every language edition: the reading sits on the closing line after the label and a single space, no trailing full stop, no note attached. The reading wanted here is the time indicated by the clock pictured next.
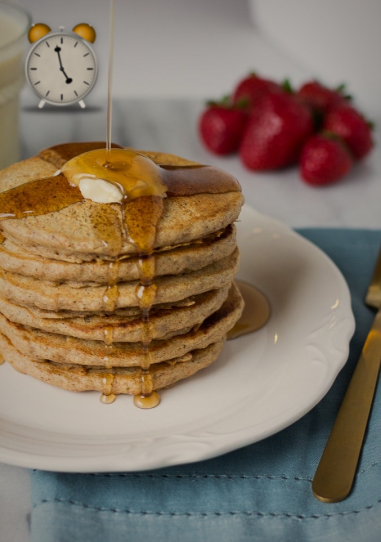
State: 4:58
